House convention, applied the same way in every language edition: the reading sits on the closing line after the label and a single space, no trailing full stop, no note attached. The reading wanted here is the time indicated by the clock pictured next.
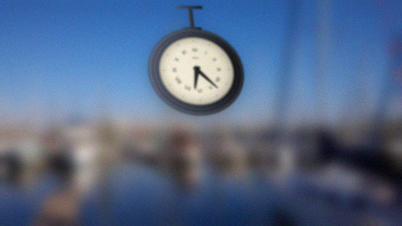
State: 6:23
